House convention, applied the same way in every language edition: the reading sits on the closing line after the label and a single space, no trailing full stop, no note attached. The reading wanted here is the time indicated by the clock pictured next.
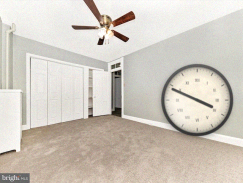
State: 3:49
